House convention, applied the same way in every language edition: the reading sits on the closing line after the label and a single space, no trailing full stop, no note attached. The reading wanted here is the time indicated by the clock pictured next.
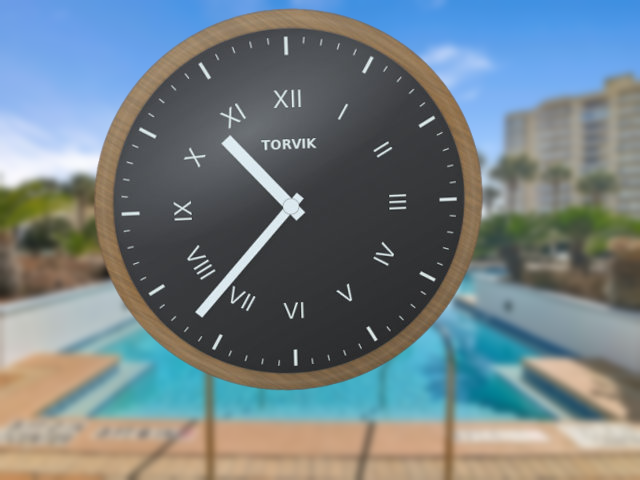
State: 10:37
